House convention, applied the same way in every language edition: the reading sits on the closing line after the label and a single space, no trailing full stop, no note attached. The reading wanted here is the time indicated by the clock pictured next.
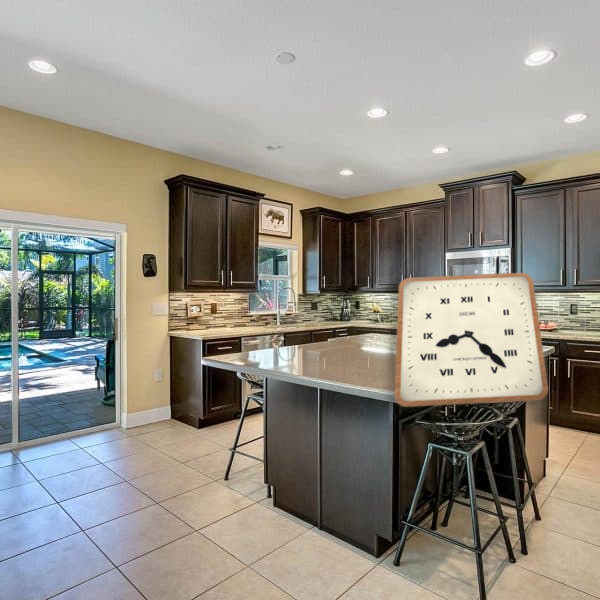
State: 8:23
